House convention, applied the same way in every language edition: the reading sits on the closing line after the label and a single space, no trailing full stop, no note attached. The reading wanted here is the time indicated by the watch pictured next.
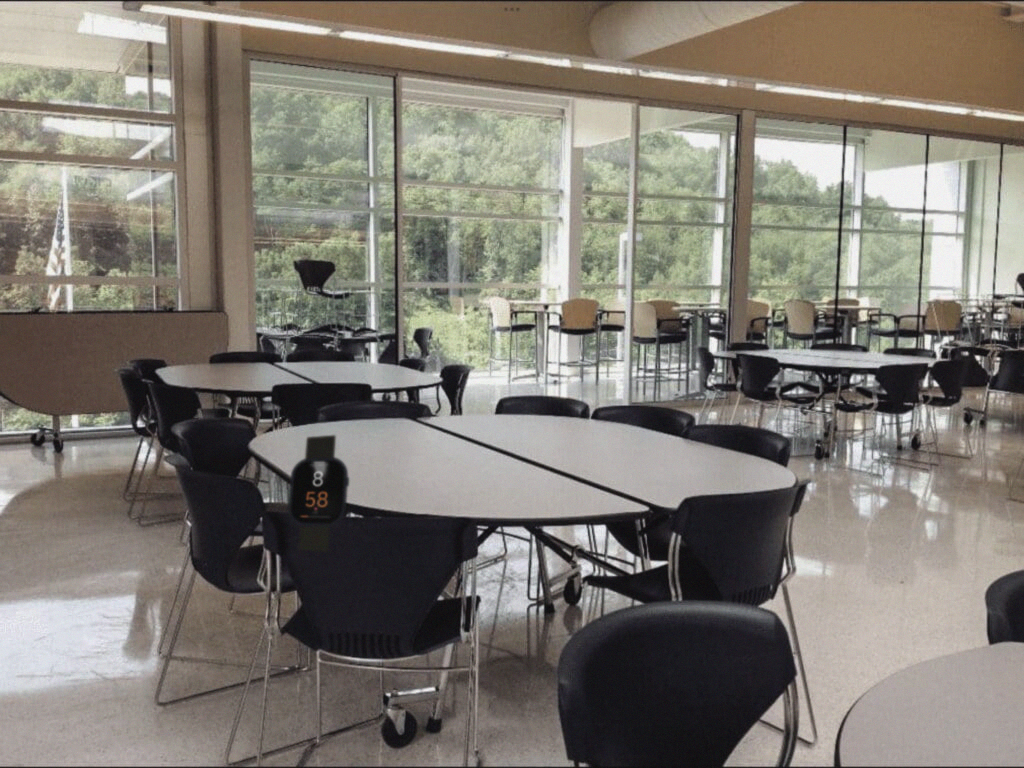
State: 8:58
